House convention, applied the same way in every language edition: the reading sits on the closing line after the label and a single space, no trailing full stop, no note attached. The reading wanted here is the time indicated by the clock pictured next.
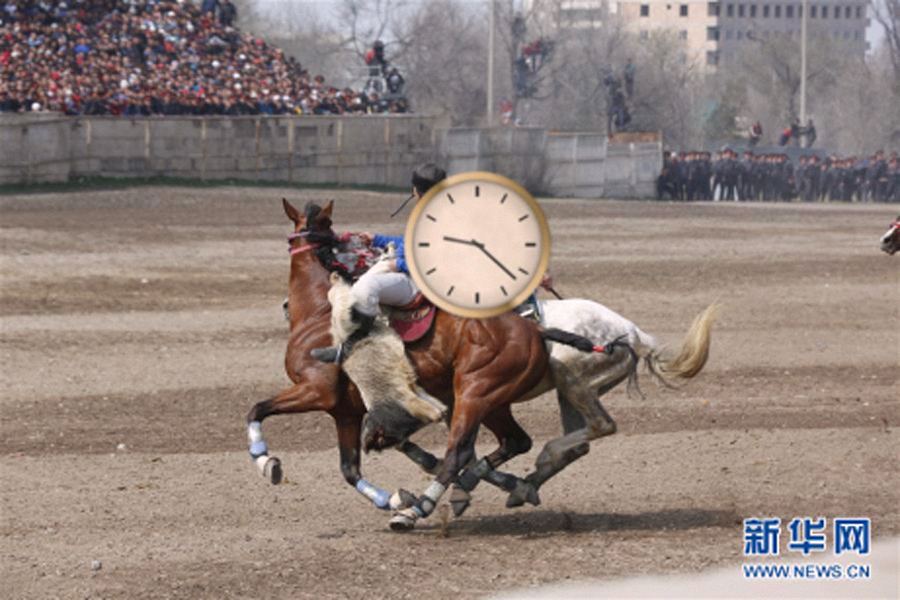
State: 9:22
